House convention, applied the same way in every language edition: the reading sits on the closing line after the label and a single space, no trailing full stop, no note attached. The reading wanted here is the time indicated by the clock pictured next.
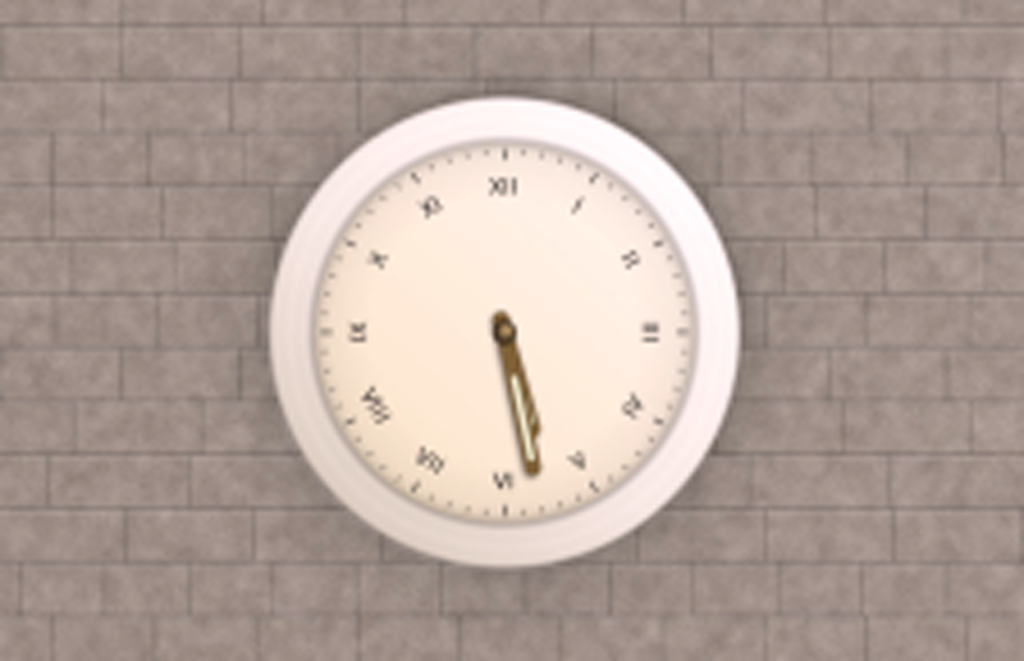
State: 5:28
